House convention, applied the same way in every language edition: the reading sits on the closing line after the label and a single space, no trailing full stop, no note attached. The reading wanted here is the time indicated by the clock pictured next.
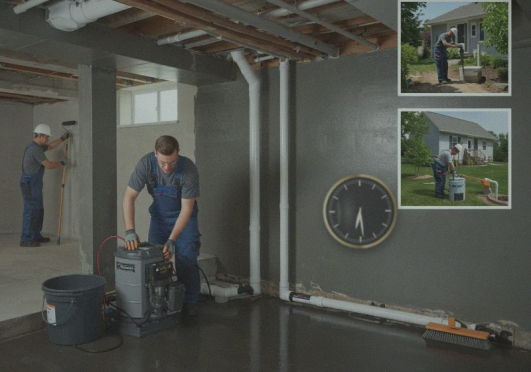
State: 6:29
